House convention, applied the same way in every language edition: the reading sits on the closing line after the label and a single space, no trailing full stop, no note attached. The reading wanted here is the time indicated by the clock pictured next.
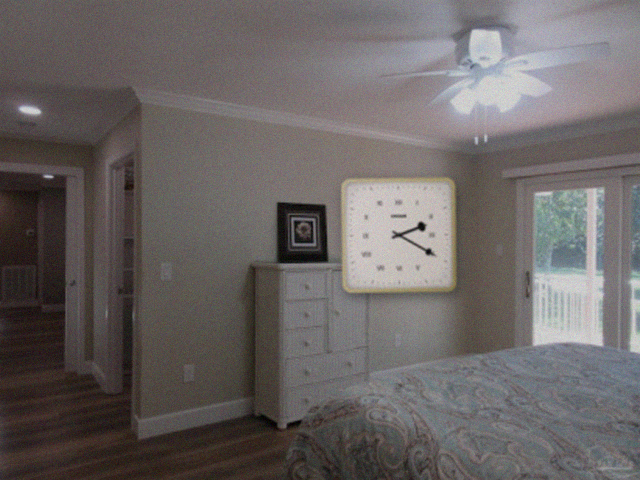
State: 2:20
